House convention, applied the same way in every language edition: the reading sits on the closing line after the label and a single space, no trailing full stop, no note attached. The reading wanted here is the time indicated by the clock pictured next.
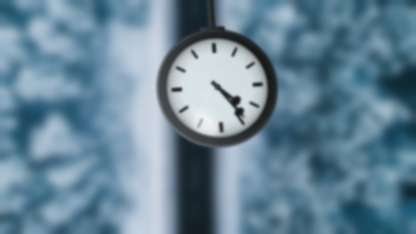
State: 4:24
